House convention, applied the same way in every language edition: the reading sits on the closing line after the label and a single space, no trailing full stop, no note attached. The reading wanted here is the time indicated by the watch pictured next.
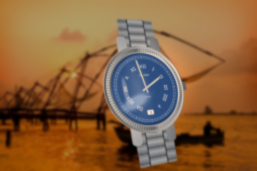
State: 1:58
